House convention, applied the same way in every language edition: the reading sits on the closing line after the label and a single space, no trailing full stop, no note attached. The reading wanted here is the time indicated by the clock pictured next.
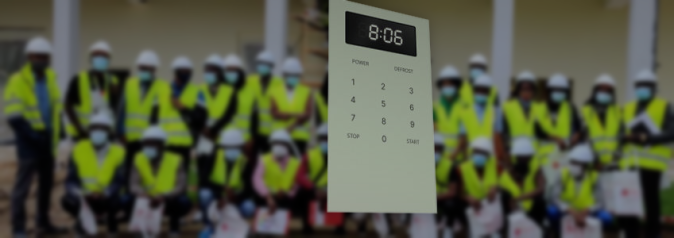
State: 8:06
